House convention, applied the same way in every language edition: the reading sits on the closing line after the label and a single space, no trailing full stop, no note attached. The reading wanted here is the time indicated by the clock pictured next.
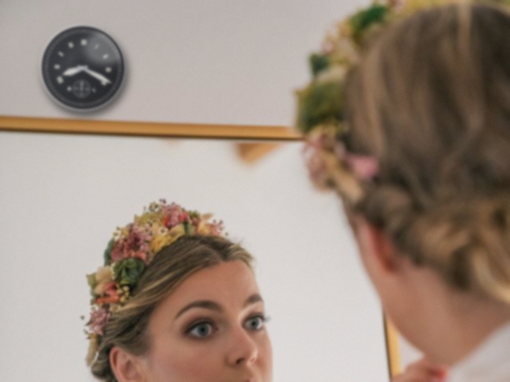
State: 8:19
